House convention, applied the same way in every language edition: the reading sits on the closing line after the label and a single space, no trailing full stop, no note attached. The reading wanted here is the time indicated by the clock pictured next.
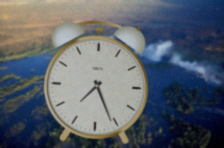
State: 7:26
